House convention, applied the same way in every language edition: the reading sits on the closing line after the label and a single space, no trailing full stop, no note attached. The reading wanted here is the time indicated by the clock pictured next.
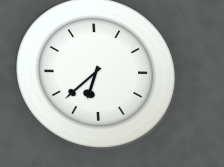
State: 6:38
